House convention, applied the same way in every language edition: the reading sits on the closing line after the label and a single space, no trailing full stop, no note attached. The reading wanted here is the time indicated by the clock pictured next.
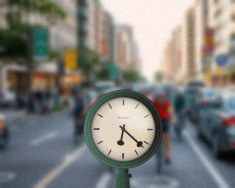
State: 6:22
